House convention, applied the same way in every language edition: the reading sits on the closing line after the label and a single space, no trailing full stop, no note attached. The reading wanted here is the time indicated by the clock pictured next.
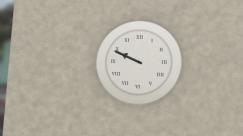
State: 9:49
